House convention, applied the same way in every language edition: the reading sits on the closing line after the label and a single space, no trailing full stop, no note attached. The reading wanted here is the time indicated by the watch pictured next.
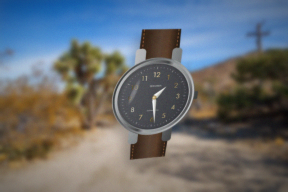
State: 1:29
